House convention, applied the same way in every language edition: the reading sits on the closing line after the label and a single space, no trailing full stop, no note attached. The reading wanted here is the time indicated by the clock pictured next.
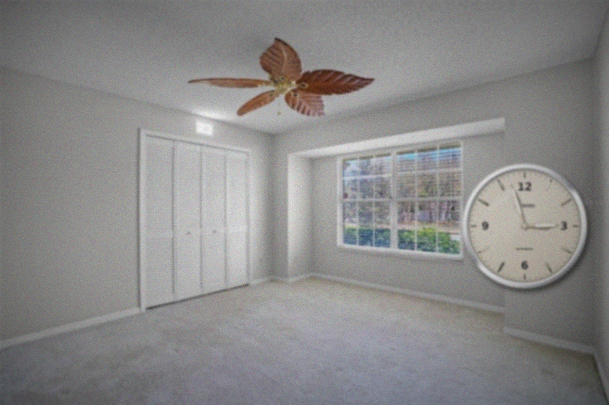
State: 2:57
